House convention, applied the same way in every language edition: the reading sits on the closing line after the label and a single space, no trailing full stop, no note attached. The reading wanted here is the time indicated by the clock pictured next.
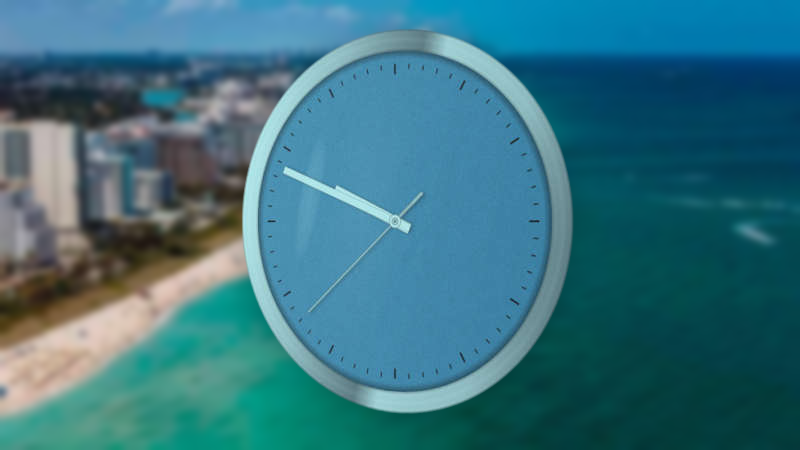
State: 9:48:38
